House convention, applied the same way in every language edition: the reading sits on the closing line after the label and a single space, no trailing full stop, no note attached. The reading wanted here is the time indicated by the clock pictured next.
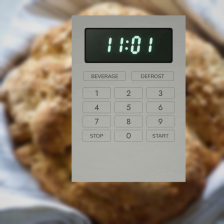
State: 11:01
